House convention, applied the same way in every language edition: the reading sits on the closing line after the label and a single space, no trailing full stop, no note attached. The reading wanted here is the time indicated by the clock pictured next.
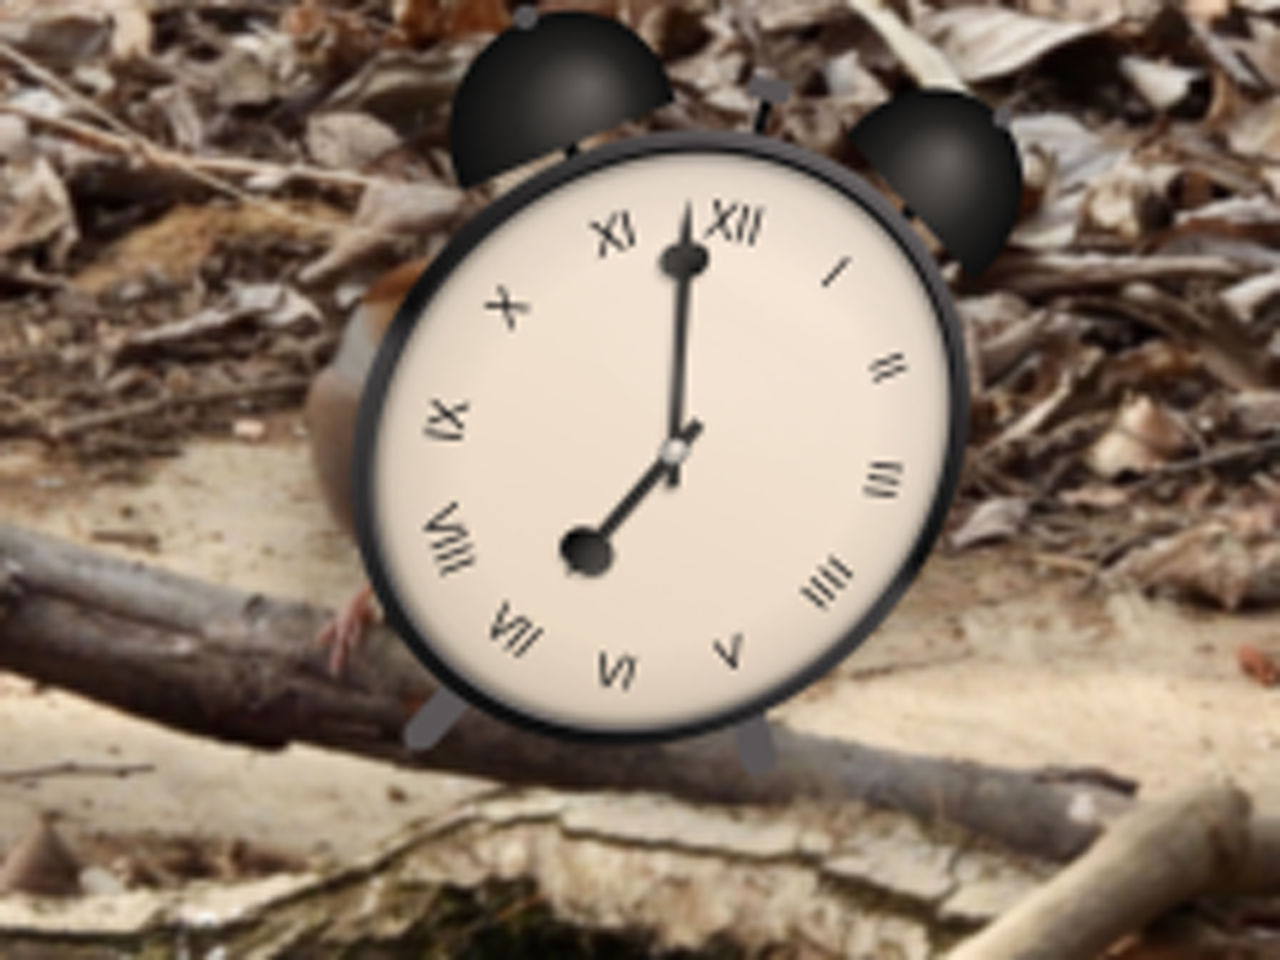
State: 6:58
